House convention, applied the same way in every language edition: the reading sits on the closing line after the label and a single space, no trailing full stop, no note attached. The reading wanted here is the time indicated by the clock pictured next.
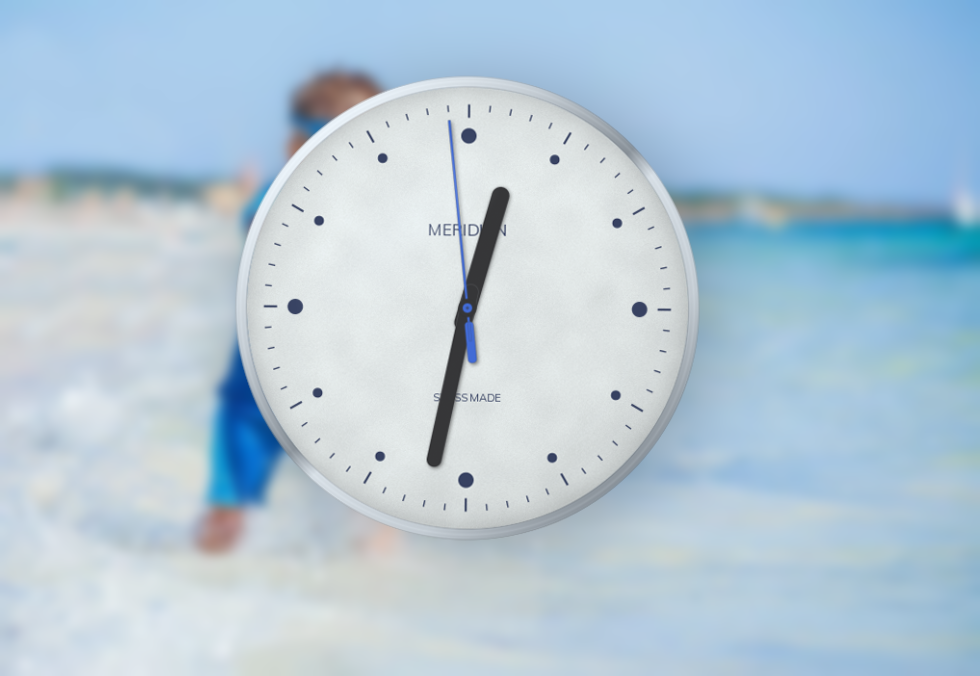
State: 12:31:59
